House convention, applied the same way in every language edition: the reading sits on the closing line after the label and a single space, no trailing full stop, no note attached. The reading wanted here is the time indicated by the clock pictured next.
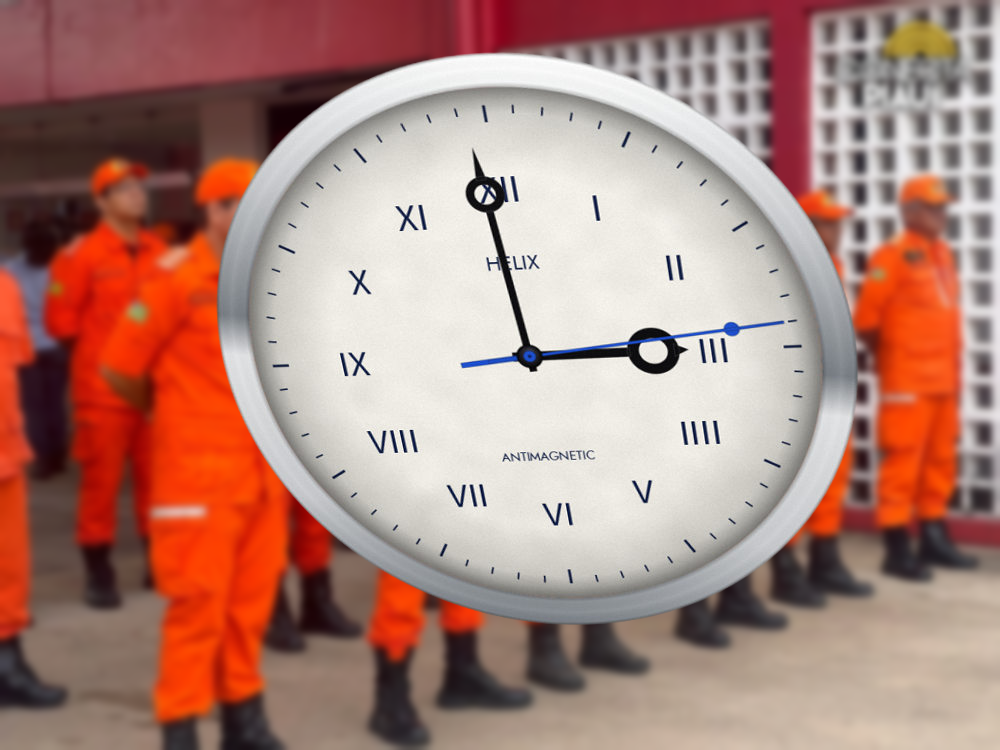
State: 2:59:14
